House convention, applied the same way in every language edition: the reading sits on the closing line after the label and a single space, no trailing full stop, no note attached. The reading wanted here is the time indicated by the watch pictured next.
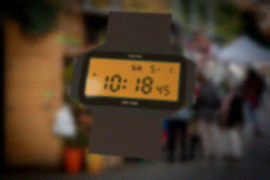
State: 10:18
